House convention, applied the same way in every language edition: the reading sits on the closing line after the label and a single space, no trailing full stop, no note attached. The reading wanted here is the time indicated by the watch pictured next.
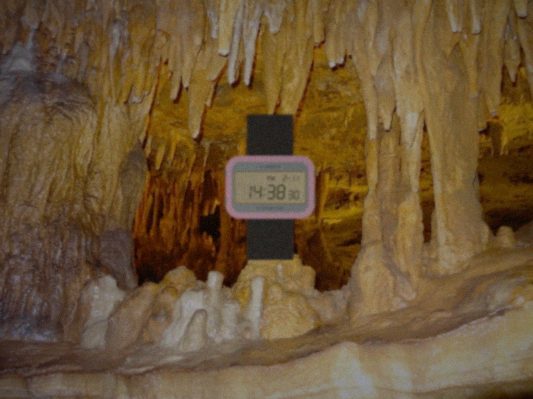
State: 14:38
